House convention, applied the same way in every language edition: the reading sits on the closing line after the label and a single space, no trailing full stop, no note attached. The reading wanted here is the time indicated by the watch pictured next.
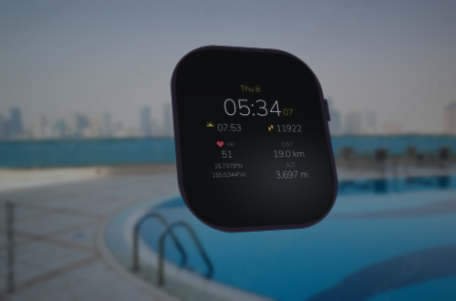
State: 5:34:07
